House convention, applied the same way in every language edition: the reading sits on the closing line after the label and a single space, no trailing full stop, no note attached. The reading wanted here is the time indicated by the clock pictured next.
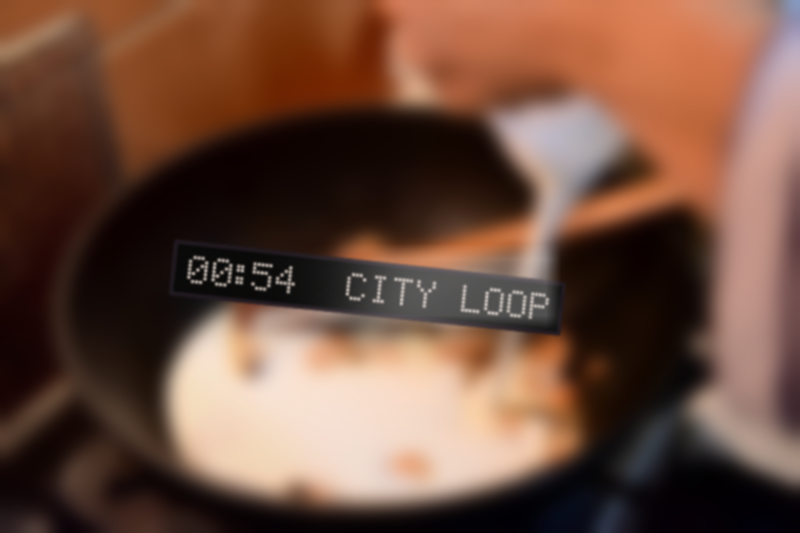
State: 0:54
